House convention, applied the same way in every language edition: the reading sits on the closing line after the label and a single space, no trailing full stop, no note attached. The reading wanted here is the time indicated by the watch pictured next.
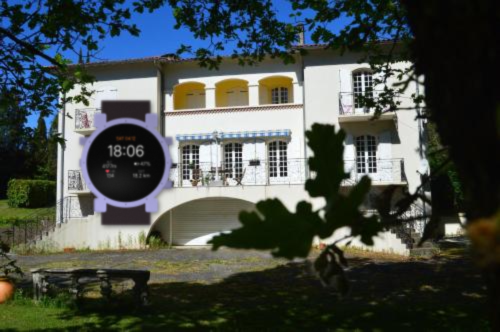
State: 18:06
